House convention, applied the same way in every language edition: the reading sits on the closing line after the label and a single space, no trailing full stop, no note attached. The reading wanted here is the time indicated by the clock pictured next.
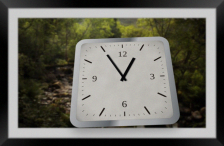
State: 12:55
